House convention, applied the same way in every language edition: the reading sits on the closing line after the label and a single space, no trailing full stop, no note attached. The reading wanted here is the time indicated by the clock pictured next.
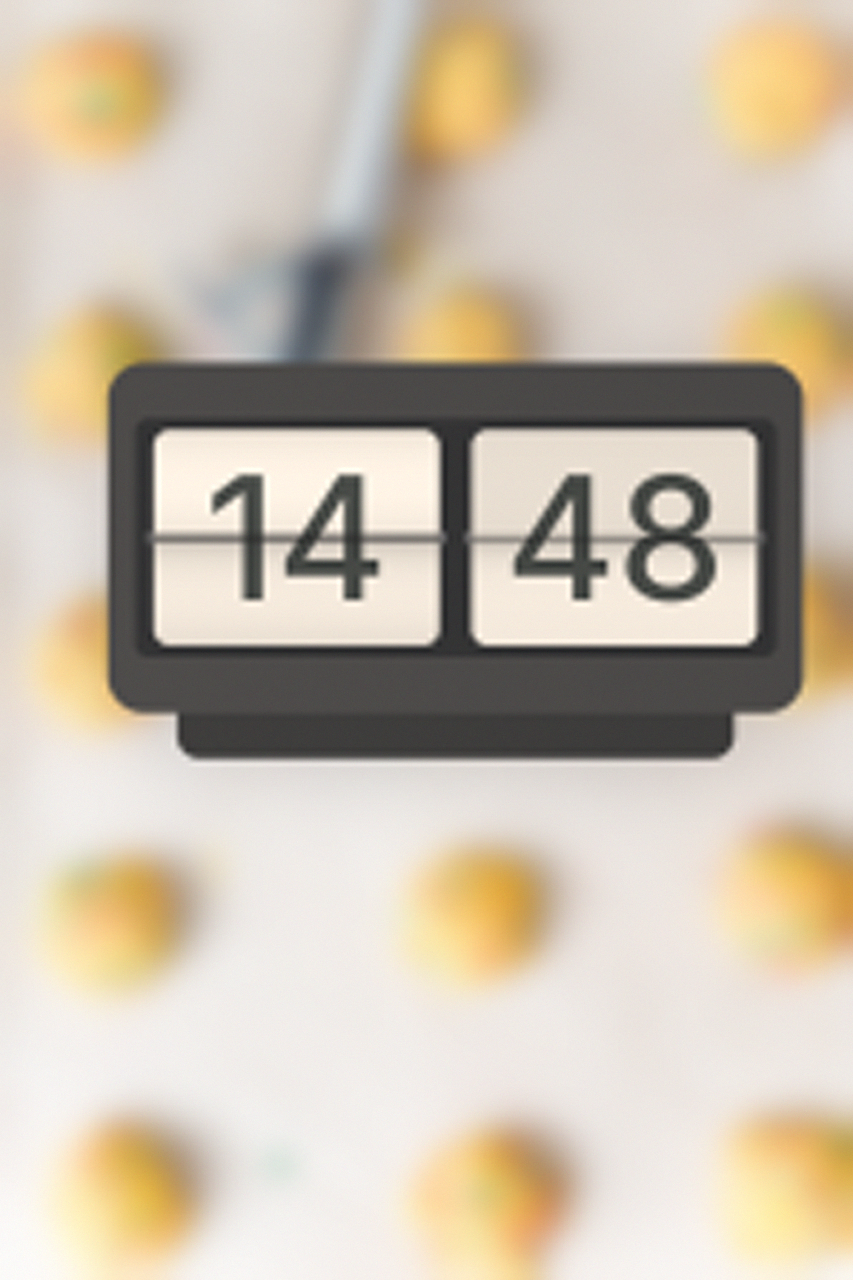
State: 14:48
